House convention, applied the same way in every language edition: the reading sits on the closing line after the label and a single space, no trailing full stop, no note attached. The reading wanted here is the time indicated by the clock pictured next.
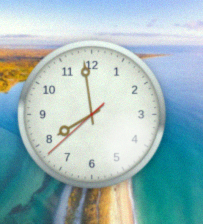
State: 7:58:38
